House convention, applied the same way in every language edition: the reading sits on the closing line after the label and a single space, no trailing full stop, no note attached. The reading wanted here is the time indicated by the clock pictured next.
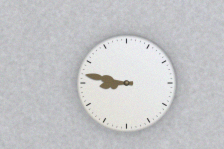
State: 8:47
